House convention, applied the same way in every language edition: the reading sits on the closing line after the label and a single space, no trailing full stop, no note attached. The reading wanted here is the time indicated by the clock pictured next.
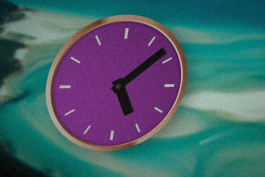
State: 5:08
